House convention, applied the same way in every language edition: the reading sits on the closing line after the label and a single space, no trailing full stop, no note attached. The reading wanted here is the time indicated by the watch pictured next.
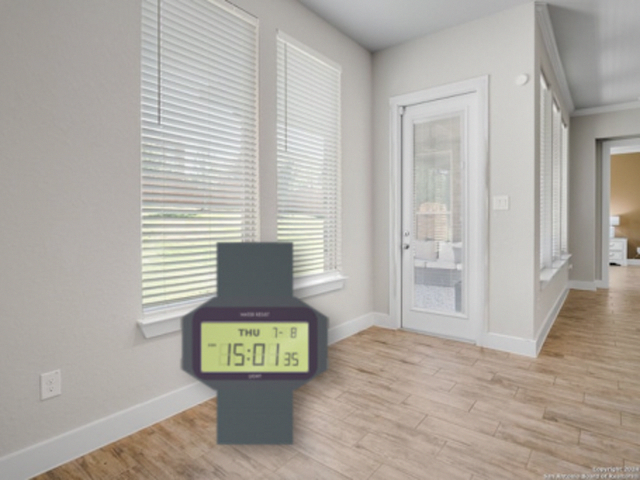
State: 15:01:35
